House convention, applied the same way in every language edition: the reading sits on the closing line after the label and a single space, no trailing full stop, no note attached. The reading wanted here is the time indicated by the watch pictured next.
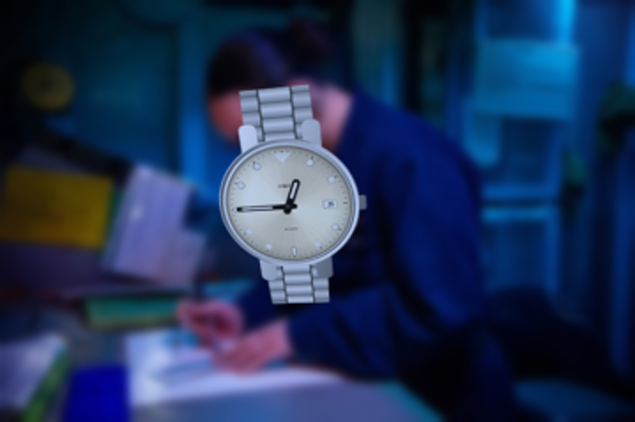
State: 12:45
